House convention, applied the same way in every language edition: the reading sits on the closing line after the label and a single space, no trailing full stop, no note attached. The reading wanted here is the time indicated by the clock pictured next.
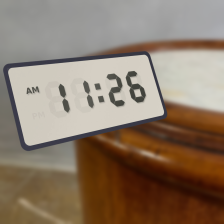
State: 11:26
